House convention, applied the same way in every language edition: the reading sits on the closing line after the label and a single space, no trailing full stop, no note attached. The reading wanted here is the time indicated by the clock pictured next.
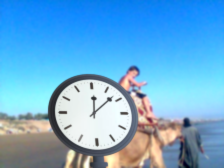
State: 12:08
